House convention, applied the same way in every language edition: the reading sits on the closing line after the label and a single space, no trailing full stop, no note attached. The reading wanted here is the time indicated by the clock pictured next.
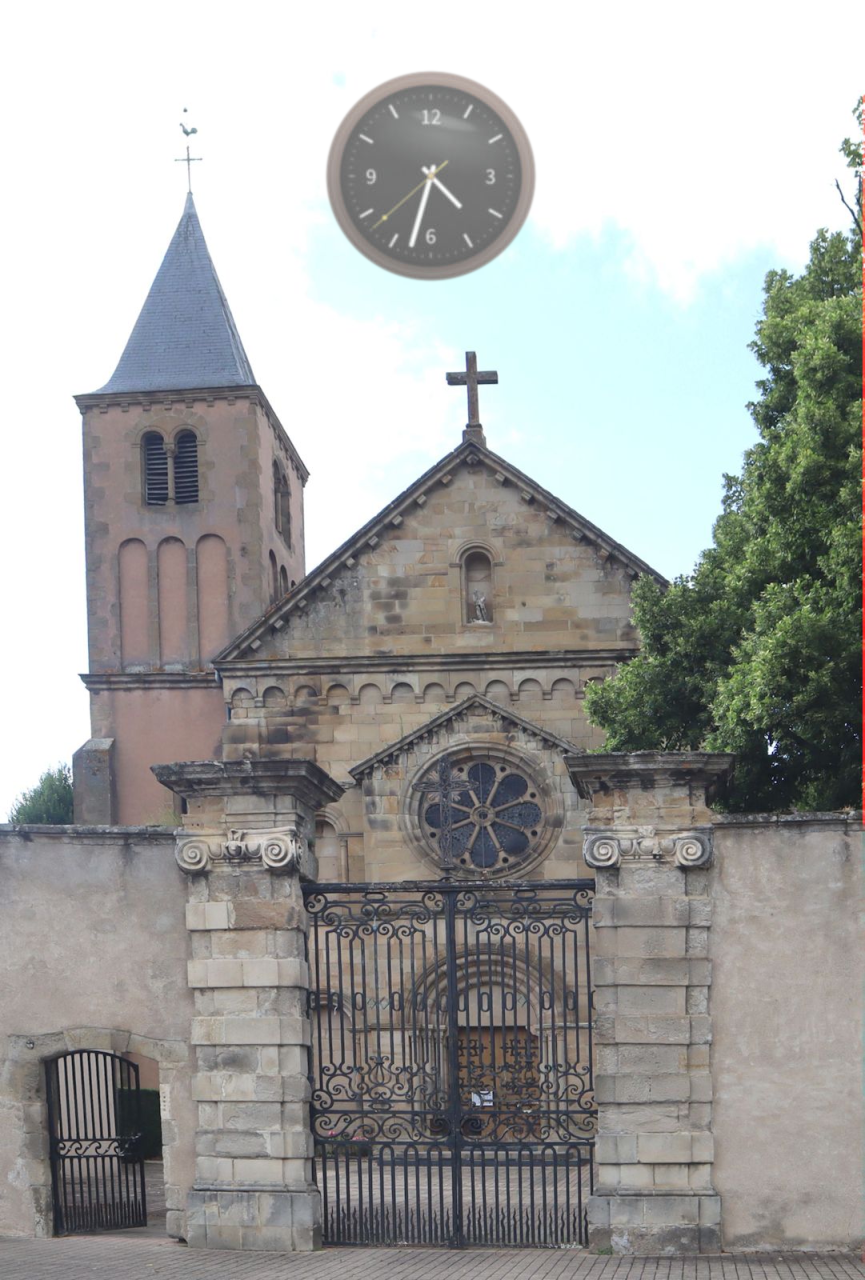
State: 4:32:38
